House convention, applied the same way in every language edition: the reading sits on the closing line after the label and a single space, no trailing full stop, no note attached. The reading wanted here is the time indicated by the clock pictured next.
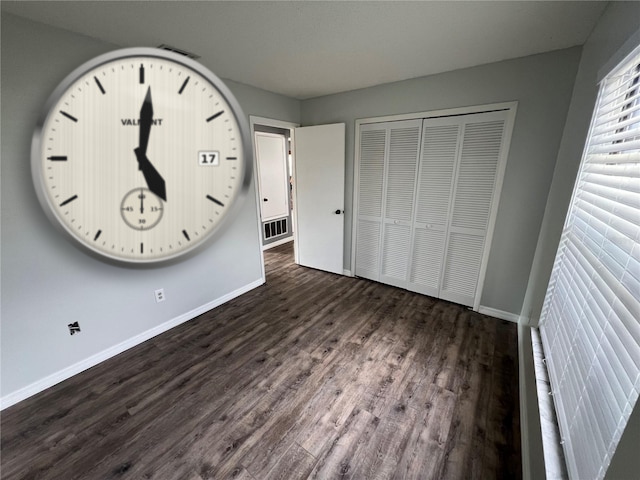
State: 5:01
